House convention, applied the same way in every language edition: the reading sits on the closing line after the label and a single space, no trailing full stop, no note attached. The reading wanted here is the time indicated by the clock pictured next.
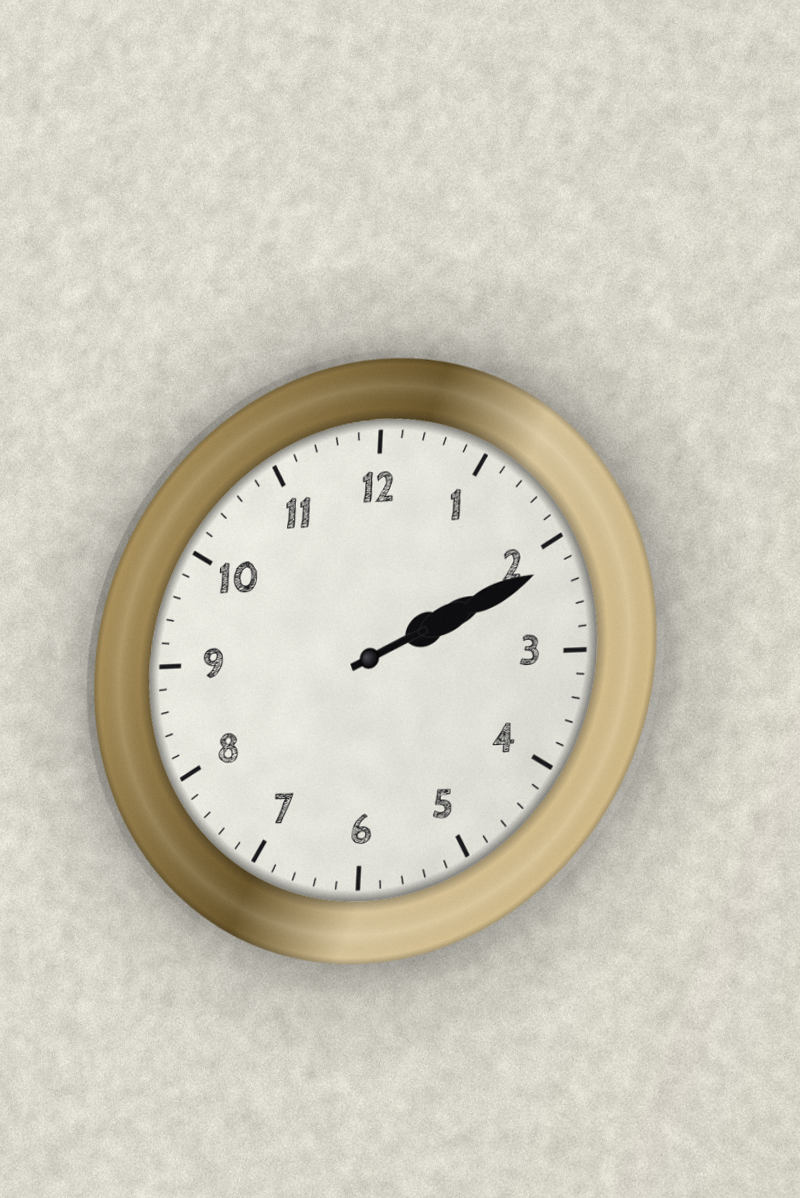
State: 2:11
